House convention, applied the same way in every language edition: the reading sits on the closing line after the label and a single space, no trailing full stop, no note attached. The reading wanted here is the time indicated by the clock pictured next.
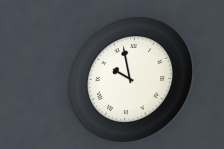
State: 9:57
